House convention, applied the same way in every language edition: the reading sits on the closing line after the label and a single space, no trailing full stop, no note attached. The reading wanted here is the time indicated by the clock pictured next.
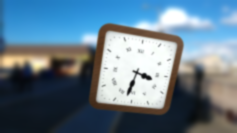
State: 3:32
